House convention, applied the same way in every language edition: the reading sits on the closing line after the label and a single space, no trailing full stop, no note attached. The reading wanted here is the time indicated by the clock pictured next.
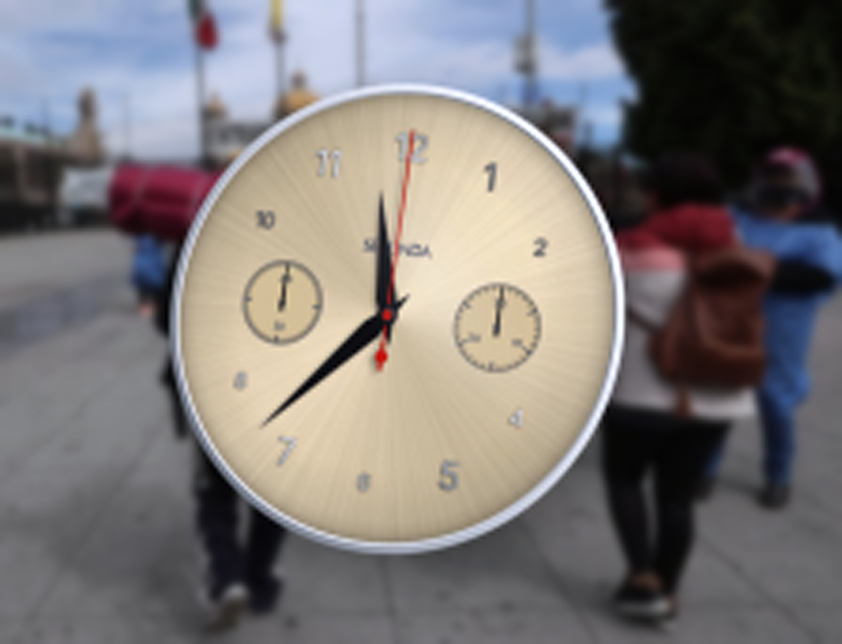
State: 11:37
